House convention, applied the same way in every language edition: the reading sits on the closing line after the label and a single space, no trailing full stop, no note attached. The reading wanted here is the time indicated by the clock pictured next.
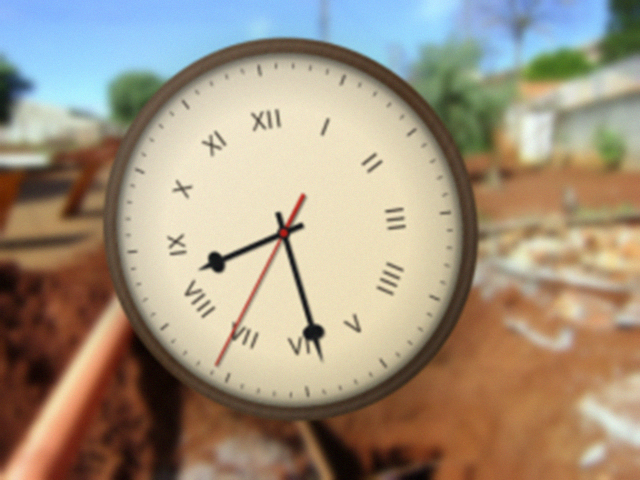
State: 8:28:36
